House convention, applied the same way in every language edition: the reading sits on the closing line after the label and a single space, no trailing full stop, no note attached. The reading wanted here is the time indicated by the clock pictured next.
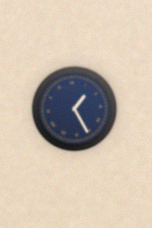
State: 1:26
